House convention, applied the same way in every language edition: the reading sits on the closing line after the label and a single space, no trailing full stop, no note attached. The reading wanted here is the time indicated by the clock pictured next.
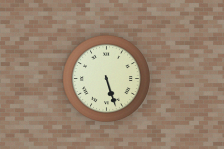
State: 5:27
